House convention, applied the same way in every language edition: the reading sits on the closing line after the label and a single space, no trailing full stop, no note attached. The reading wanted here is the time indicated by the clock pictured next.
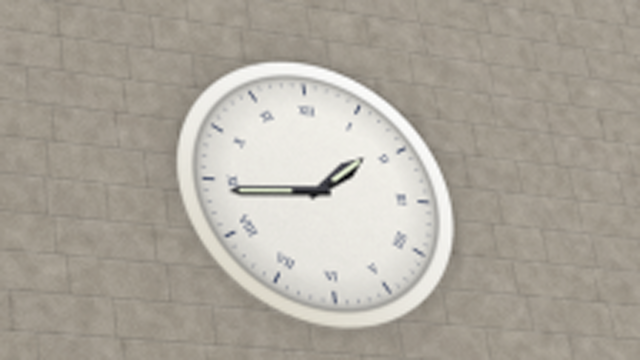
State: 1:44
